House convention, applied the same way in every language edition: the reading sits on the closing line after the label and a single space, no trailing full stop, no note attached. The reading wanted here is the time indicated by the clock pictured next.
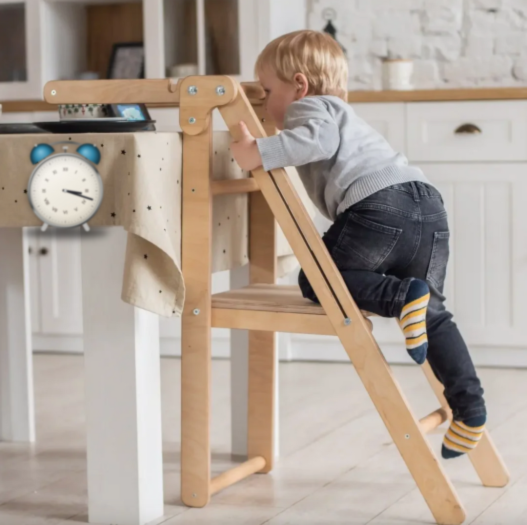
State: 3:18
